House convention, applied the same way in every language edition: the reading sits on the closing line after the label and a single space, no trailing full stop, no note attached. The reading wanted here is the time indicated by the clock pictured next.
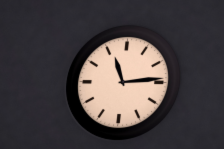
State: 11:14
